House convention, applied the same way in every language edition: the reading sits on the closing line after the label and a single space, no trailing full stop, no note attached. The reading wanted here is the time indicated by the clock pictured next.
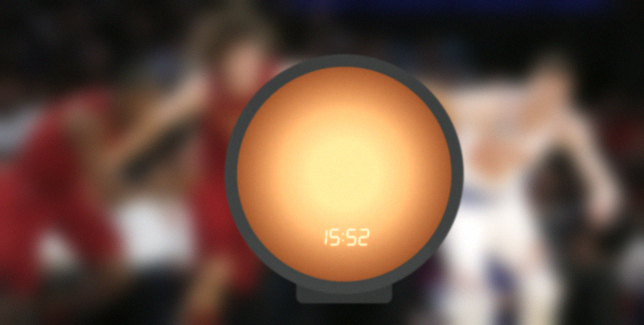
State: 15:52
